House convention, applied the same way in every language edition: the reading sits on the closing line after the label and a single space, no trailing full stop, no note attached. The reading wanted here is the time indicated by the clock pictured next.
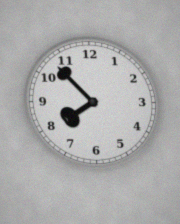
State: 7:53
